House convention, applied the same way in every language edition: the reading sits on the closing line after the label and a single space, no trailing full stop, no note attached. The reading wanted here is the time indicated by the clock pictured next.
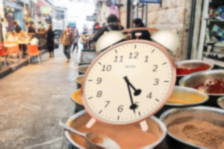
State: 4:26
